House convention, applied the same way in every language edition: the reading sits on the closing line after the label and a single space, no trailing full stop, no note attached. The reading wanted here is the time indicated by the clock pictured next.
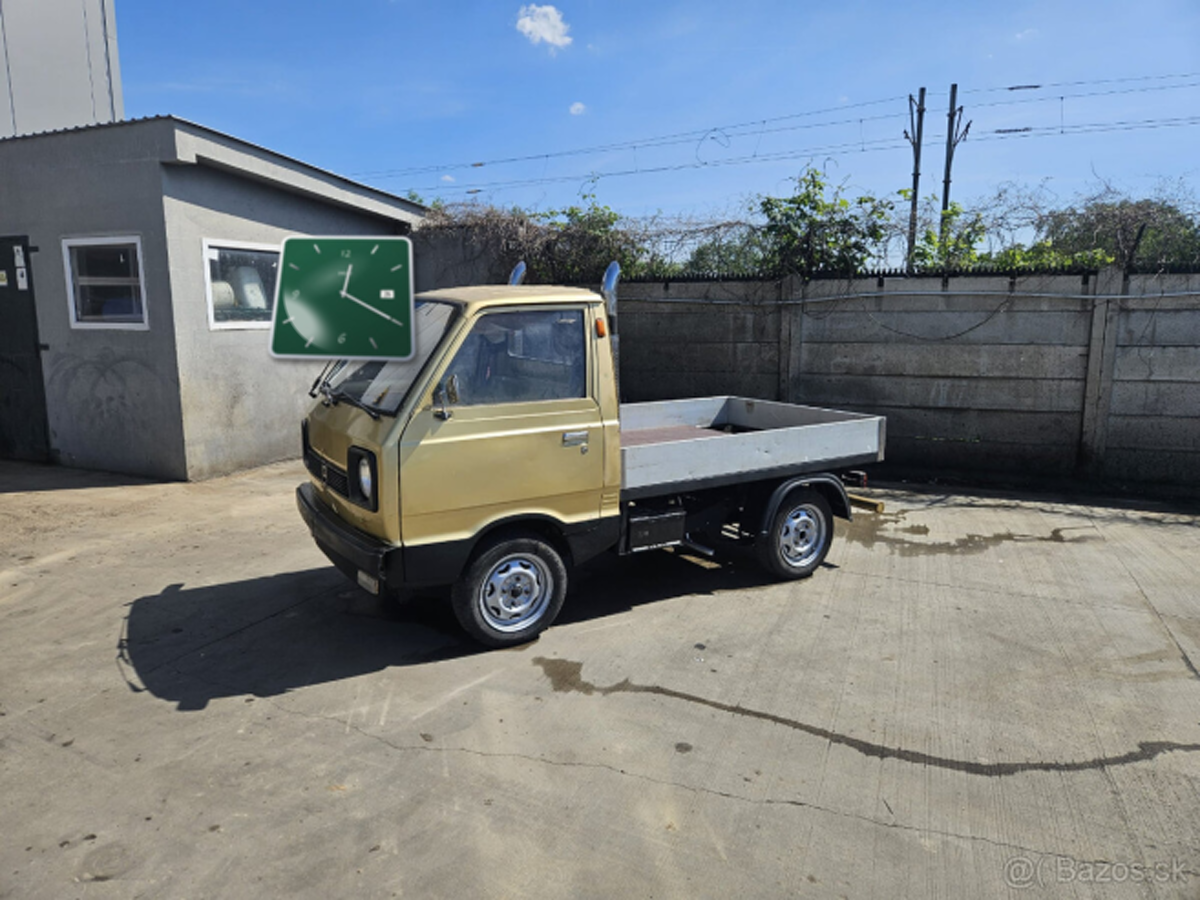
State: 12:20
